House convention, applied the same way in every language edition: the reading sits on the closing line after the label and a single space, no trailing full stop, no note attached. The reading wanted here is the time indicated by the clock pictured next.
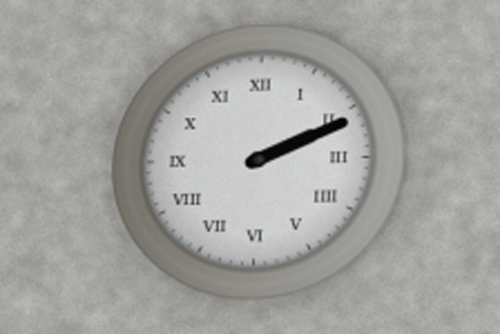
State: 2:11
